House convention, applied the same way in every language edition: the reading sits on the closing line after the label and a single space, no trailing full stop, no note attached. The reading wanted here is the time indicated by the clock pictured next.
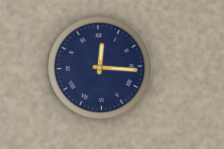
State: 12:16
